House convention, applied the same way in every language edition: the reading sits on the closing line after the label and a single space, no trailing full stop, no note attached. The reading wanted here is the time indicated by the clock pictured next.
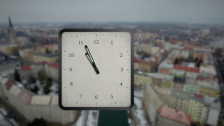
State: 10:56
